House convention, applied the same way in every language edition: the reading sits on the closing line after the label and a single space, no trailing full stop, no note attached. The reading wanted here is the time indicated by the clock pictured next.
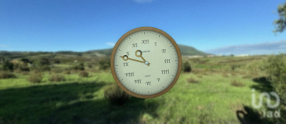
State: 10:48
